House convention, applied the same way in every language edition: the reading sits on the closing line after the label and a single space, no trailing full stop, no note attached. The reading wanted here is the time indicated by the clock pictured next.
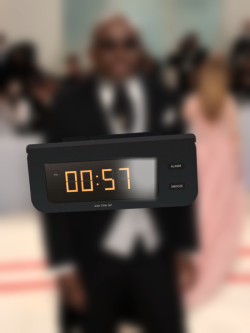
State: 0:57
